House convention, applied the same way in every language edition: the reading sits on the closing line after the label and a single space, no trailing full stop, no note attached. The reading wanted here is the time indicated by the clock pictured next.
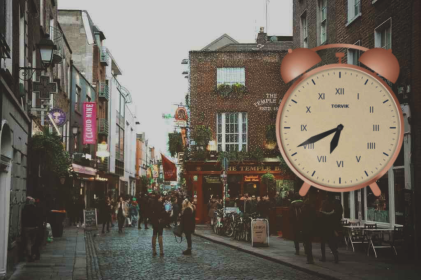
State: 6:41
